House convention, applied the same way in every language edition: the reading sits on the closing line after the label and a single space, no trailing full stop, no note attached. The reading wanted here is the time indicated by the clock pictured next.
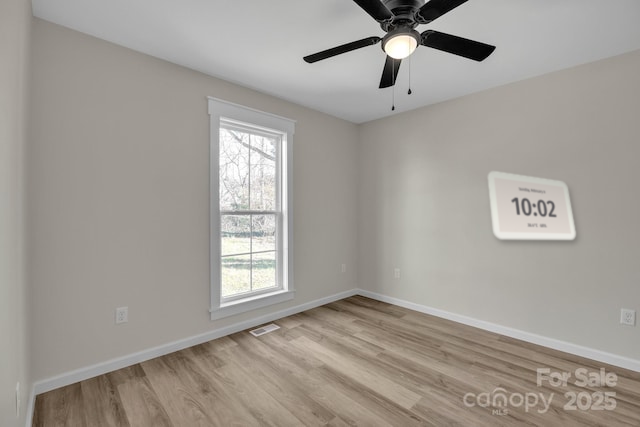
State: 10:02
